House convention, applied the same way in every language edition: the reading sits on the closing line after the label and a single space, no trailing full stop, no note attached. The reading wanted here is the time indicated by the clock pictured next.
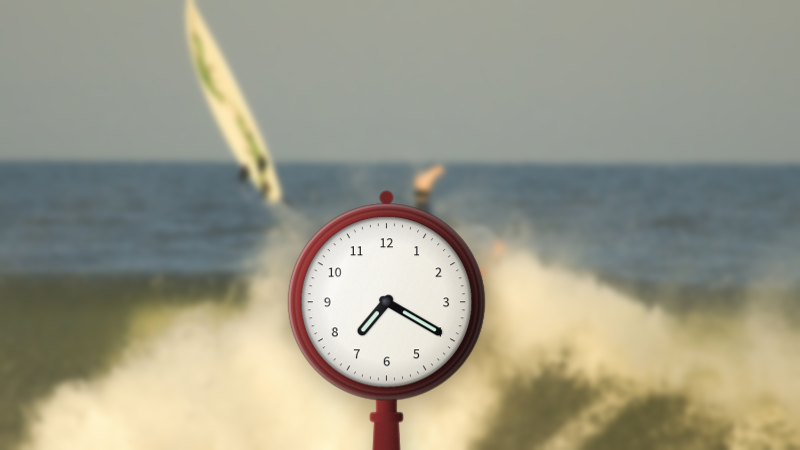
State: 7:20
